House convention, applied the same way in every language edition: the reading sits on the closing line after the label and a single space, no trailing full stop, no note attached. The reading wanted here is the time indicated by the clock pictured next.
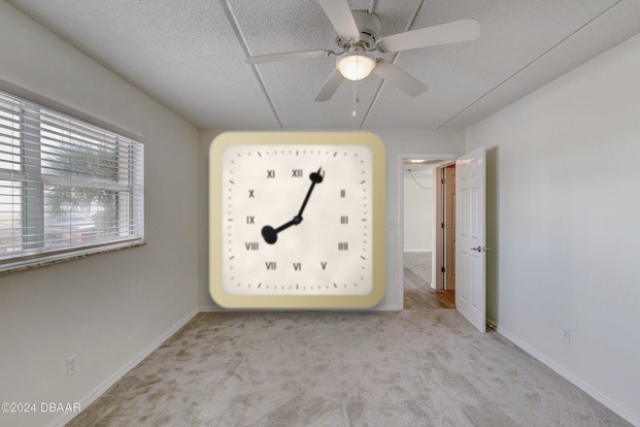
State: 8:04
